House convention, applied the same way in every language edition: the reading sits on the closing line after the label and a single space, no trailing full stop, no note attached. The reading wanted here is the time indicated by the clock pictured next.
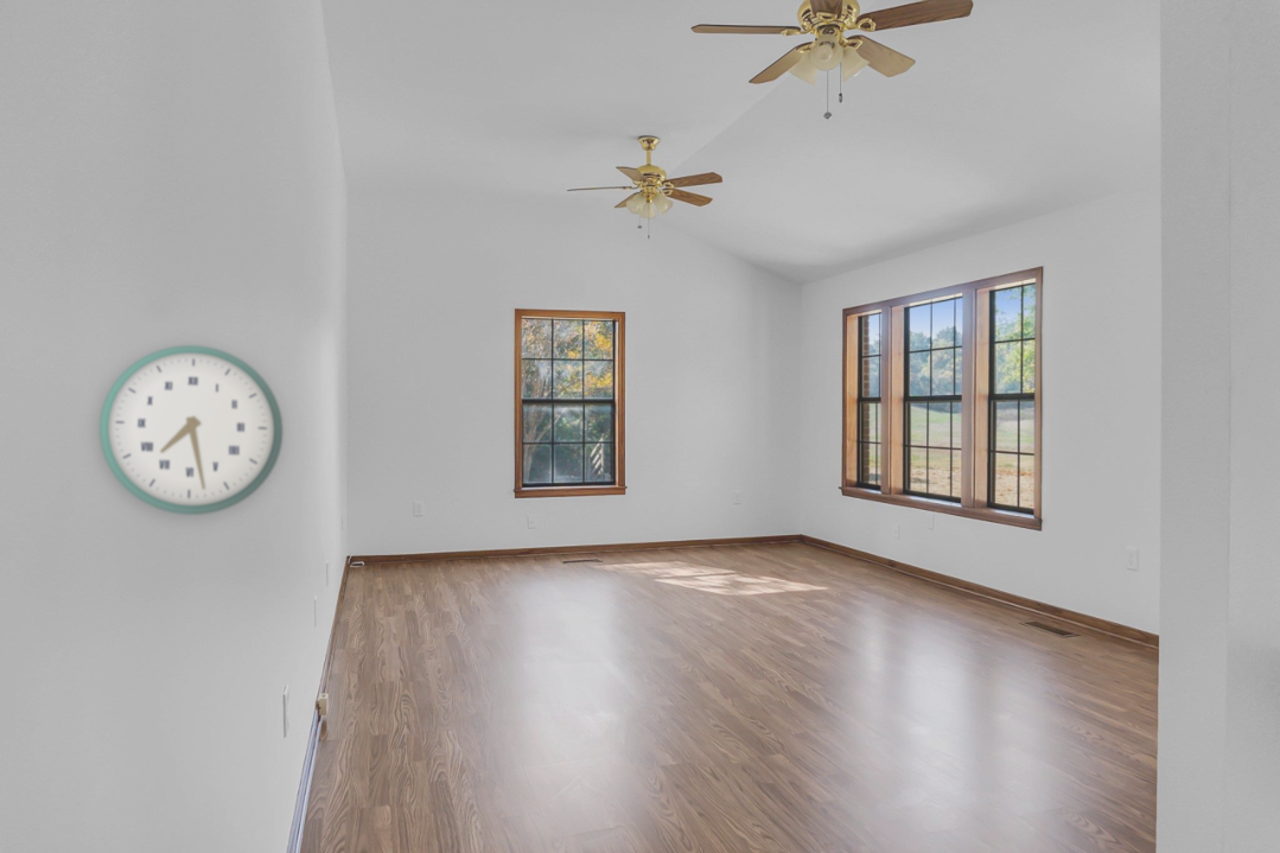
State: 7:28
